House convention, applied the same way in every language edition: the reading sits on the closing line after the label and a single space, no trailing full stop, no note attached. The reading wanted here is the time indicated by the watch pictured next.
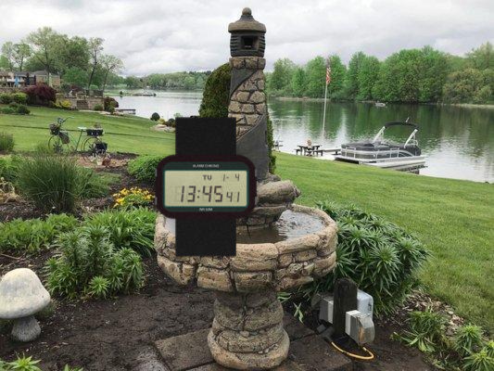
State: 13:45:41
